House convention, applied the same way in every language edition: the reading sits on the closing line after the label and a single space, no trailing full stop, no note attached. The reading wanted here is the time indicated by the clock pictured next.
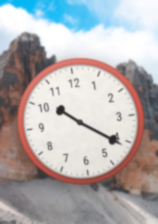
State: 10:21
